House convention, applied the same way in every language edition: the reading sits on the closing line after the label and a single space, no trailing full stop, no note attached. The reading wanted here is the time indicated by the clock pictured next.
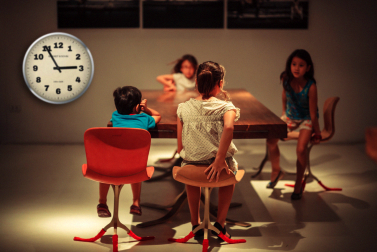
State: 2:55
